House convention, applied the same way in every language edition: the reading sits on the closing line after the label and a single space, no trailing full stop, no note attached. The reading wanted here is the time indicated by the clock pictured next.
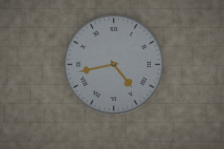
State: 4:43
